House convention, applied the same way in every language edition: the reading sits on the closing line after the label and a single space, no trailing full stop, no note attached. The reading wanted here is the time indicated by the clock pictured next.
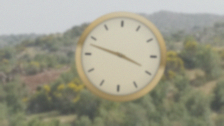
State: 3:48
